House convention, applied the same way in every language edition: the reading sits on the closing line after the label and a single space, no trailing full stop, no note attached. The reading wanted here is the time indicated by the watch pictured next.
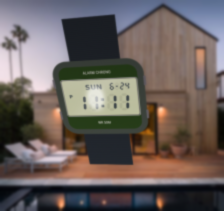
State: 11:11
